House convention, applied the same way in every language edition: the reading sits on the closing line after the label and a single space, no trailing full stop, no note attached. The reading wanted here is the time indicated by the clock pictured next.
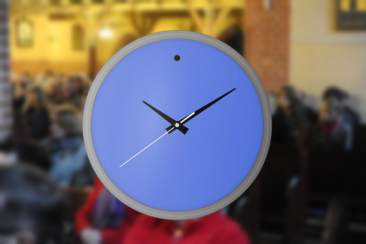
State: 10:09:39
